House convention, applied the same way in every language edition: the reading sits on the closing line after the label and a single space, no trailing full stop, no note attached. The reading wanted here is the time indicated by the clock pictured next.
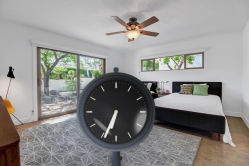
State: 6:34
